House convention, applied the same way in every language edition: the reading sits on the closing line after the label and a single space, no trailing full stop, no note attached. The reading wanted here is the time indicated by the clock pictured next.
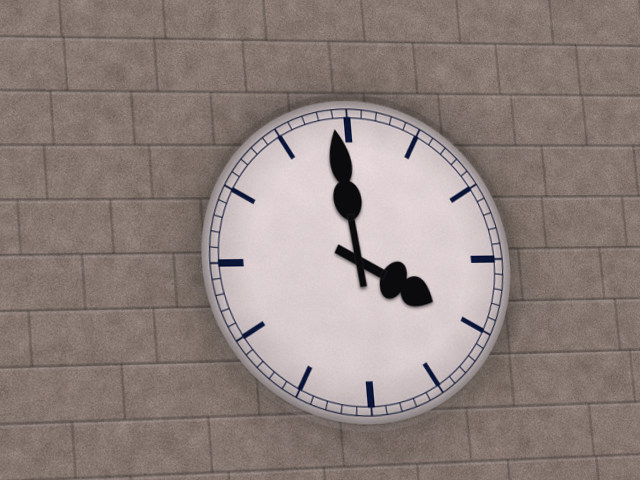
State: 3:59
